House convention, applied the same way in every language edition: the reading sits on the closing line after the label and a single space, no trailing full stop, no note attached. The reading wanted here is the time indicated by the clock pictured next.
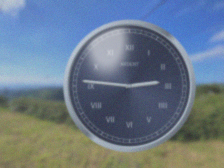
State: 2:46
